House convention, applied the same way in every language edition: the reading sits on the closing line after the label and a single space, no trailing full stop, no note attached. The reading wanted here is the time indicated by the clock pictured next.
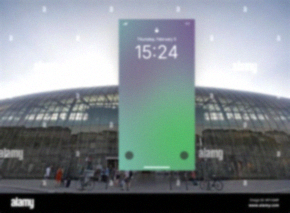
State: 15:24
